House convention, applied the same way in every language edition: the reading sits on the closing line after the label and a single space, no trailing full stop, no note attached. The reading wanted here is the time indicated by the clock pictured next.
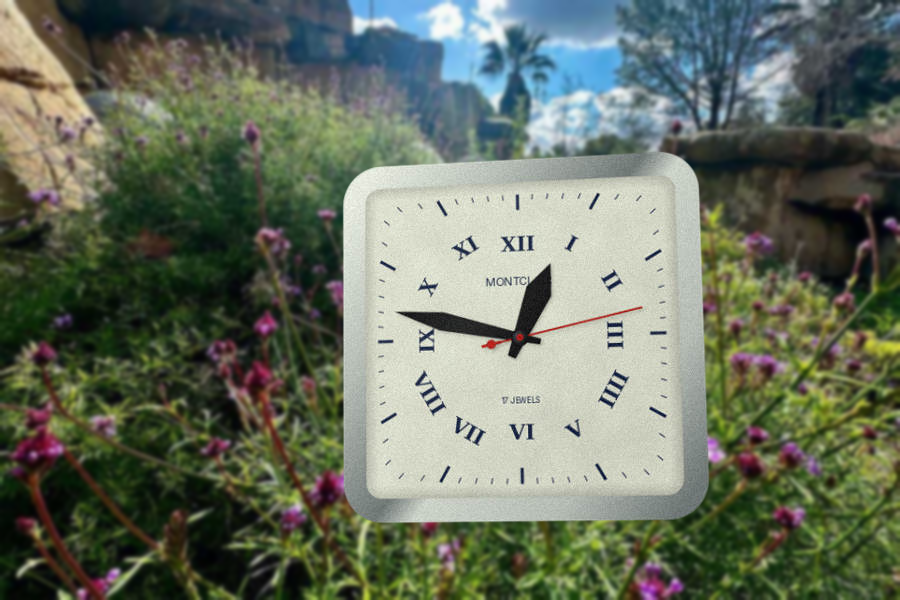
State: 12:47:13
